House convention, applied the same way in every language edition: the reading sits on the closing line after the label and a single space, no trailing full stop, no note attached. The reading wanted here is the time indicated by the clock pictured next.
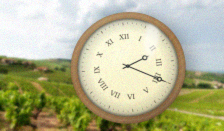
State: 2:20
